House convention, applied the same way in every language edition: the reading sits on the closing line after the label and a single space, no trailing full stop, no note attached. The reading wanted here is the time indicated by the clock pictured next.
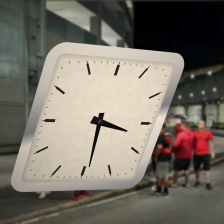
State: 3:29
